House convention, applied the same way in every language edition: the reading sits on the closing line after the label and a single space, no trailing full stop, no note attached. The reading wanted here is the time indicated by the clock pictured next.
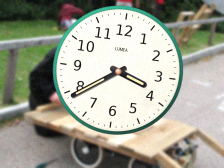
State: 3:39
